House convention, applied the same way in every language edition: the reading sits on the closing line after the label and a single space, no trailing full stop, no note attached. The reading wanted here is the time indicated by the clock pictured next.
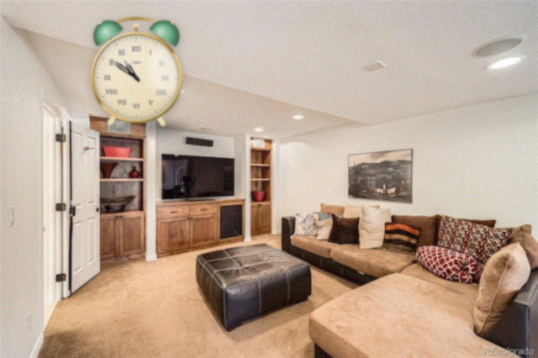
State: 10:51
